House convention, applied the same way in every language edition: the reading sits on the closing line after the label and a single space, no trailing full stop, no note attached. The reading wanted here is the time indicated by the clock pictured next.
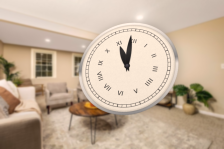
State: 10:59
